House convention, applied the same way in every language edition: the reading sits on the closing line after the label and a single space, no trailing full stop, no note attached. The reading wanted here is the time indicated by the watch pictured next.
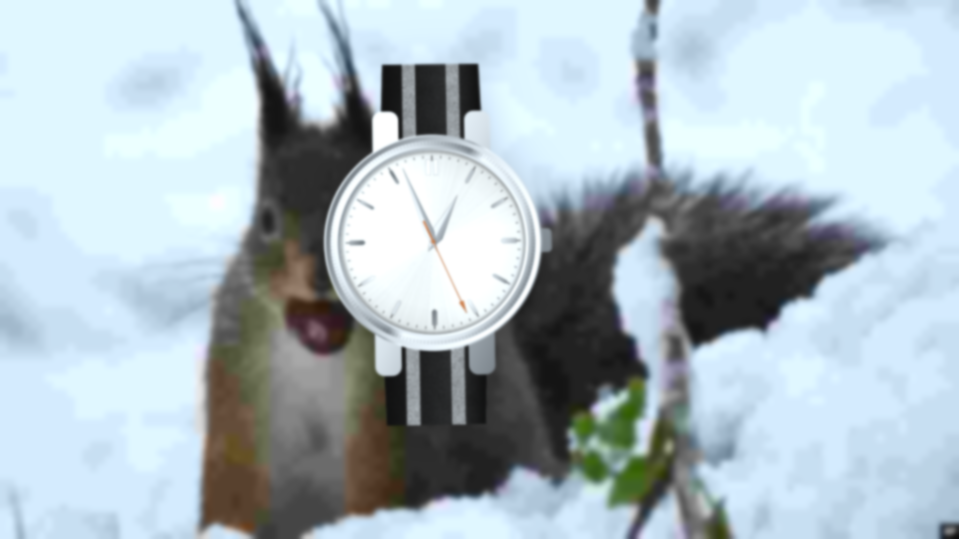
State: 12:56:26
